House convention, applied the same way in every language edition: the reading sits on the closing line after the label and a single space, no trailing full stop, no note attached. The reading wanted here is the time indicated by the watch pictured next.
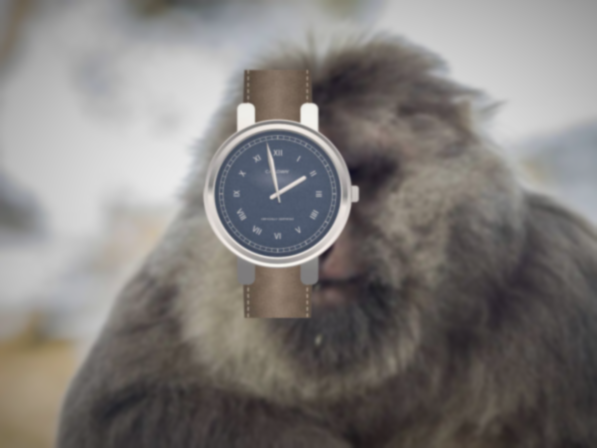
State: 1:58
